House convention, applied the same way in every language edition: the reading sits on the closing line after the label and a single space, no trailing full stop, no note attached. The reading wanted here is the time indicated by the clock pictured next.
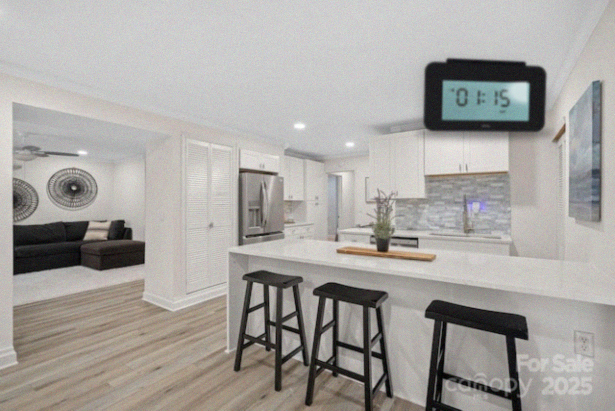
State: 1:15
